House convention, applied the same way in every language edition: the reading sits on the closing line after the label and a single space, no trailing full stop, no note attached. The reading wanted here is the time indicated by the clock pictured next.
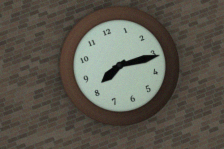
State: 8:16
